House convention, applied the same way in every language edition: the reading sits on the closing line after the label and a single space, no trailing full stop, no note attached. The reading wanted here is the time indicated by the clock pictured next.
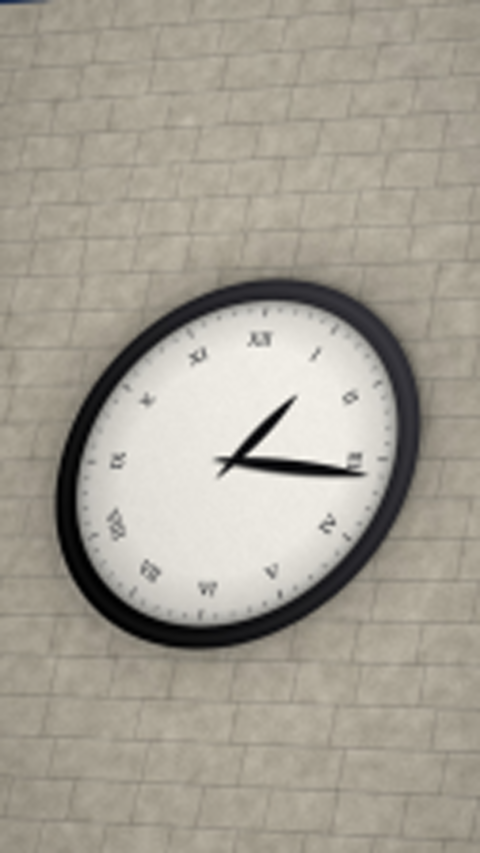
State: 1:16
